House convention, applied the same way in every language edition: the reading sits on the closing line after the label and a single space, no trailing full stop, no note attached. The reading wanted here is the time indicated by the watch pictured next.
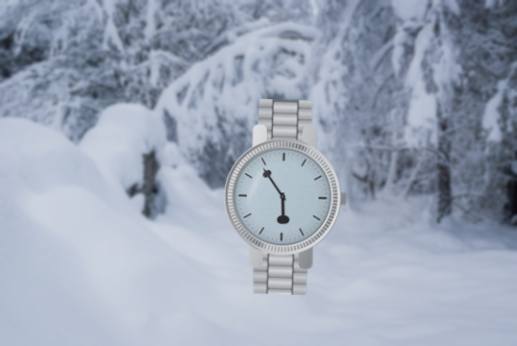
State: 5:54
